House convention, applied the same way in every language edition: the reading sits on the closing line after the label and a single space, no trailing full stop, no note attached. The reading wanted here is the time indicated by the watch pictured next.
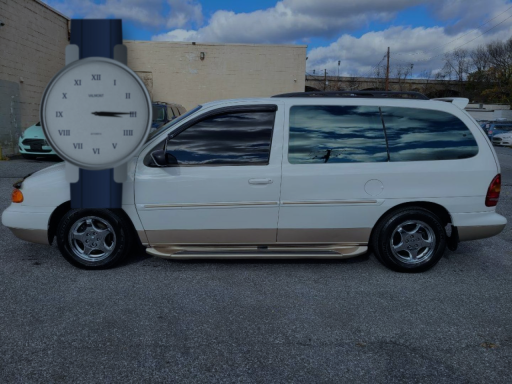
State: 3:15
